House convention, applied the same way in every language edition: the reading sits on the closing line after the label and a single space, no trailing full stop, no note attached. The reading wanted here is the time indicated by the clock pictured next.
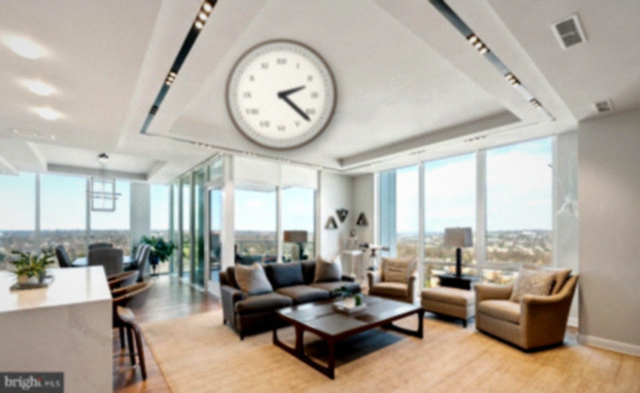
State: 2:22
